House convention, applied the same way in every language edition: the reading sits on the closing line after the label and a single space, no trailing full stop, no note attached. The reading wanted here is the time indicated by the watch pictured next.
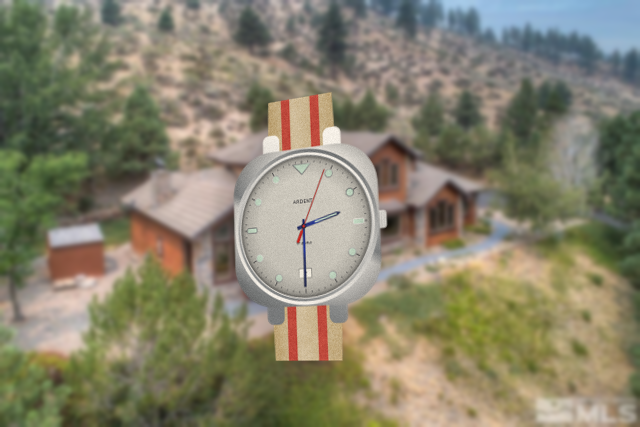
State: 2:30:04
